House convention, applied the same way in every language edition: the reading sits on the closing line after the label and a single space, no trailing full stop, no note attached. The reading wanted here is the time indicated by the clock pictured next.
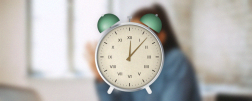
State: 12:07
